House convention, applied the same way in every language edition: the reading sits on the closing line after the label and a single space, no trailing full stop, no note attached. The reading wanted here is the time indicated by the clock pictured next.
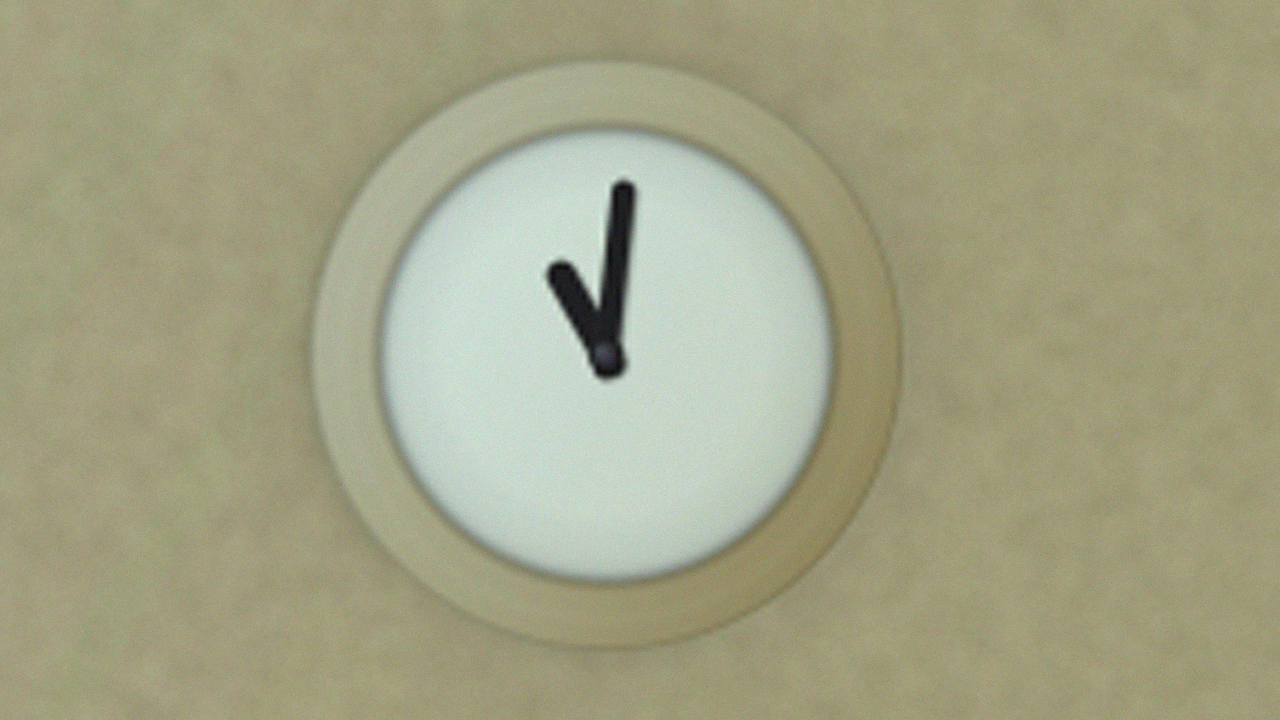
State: 11:01
